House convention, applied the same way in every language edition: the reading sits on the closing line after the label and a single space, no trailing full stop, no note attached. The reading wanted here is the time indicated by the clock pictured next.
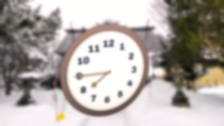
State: 7:45
